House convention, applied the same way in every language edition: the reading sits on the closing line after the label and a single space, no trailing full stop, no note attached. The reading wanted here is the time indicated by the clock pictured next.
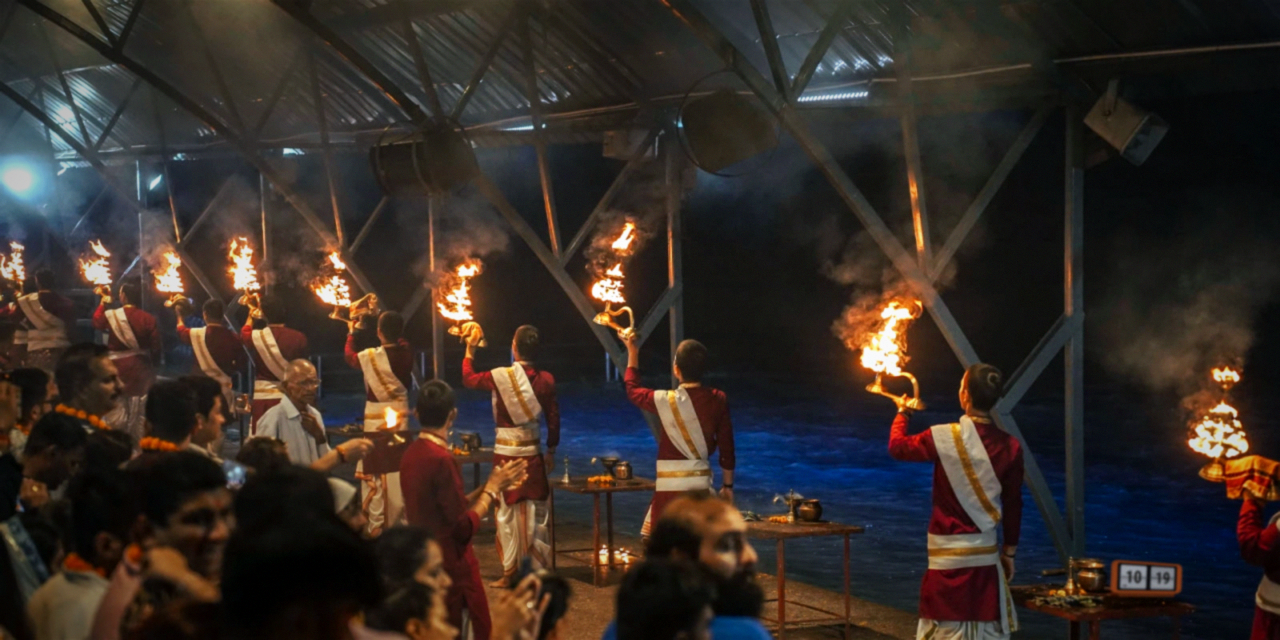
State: 10:19
